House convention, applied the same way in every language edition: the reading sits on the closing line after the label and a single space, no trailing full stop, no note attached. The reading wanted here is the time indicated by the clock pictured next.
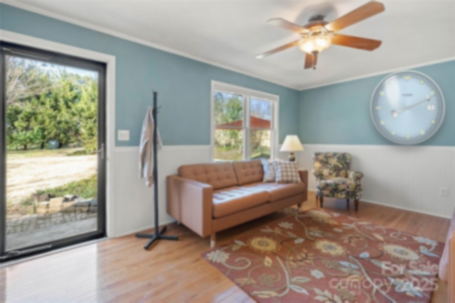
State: 8:11
